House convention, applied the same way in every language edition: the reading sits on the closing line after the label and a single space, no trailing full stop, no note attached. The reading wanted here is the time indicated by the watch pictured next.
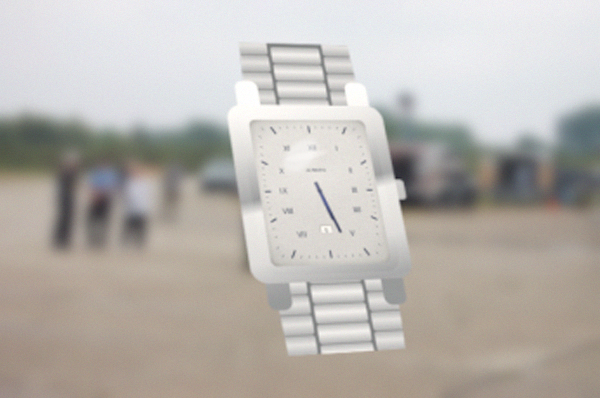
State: 5:27
